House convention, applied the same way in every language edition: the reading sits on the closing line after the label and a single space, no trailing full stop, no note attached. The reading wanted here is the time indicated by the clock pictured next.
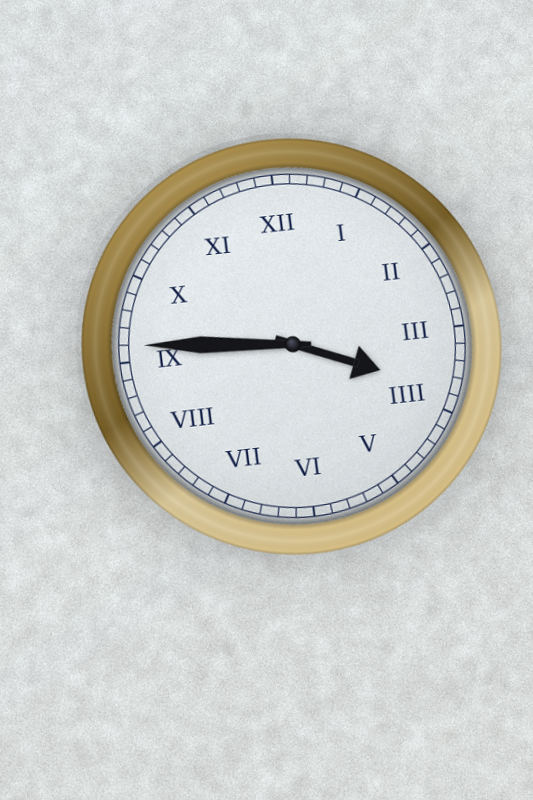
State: 3:46
